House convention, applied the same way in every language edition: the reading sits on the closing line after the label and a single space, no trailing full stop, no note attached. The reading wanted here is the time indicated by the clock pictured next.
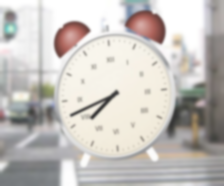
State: 7:42
